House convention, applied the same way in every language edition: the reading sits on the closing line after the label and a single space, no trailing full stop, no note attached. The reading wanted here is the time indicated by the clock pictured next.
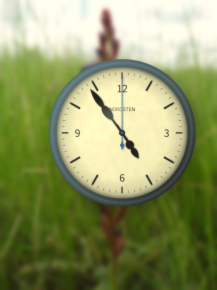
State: 4:54:00
